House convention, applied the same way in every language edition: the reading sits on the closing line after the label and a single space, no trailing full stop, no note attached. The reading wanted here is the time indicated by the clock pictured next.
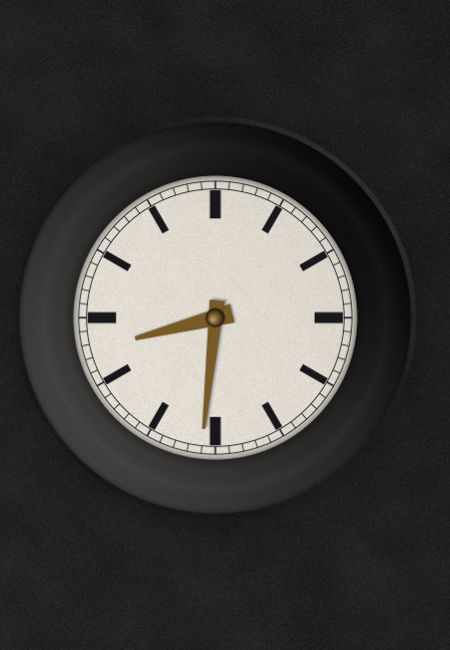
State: 8:31
